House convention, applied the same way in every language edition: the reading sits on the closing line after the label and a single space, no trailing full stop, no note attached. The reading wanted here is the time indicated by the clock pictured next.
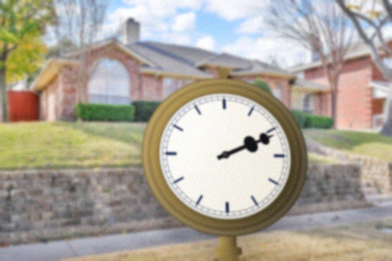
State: 2:11
